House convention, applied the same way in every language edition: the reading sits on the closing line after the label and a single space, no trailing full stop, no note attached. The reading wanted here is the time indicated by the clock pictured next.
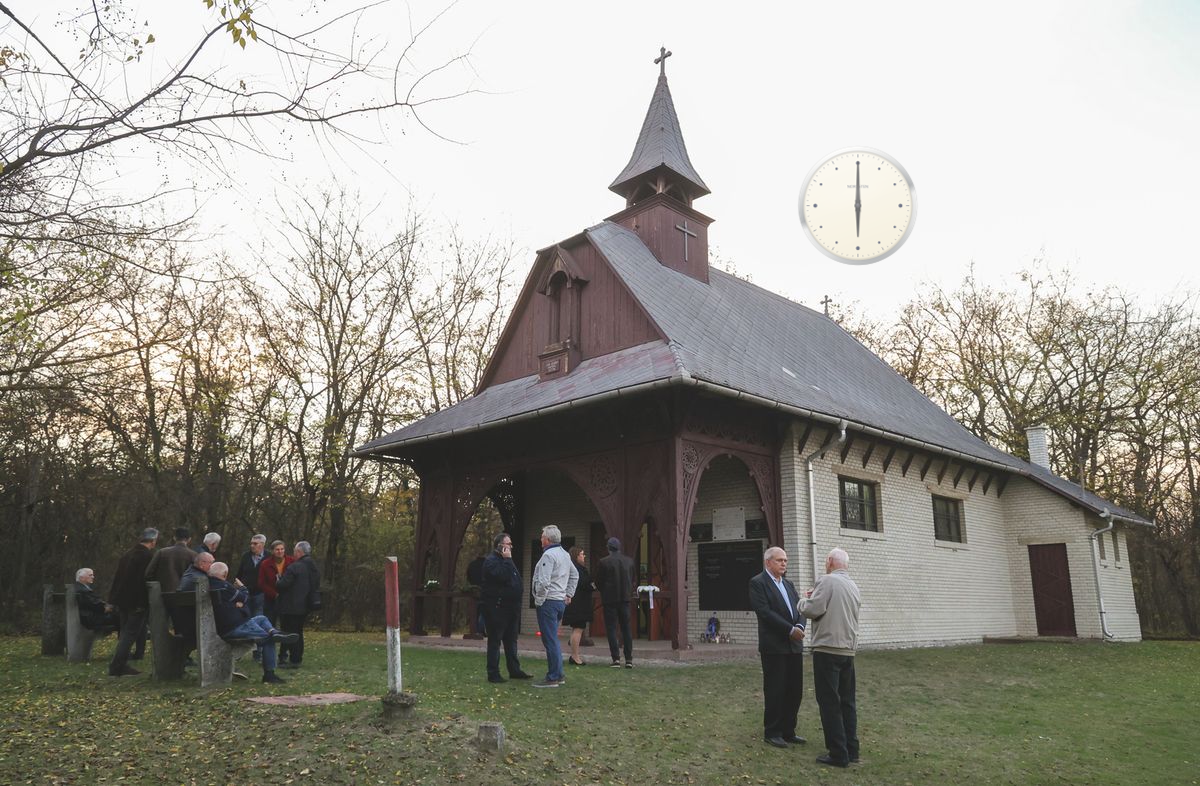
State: 6:00
